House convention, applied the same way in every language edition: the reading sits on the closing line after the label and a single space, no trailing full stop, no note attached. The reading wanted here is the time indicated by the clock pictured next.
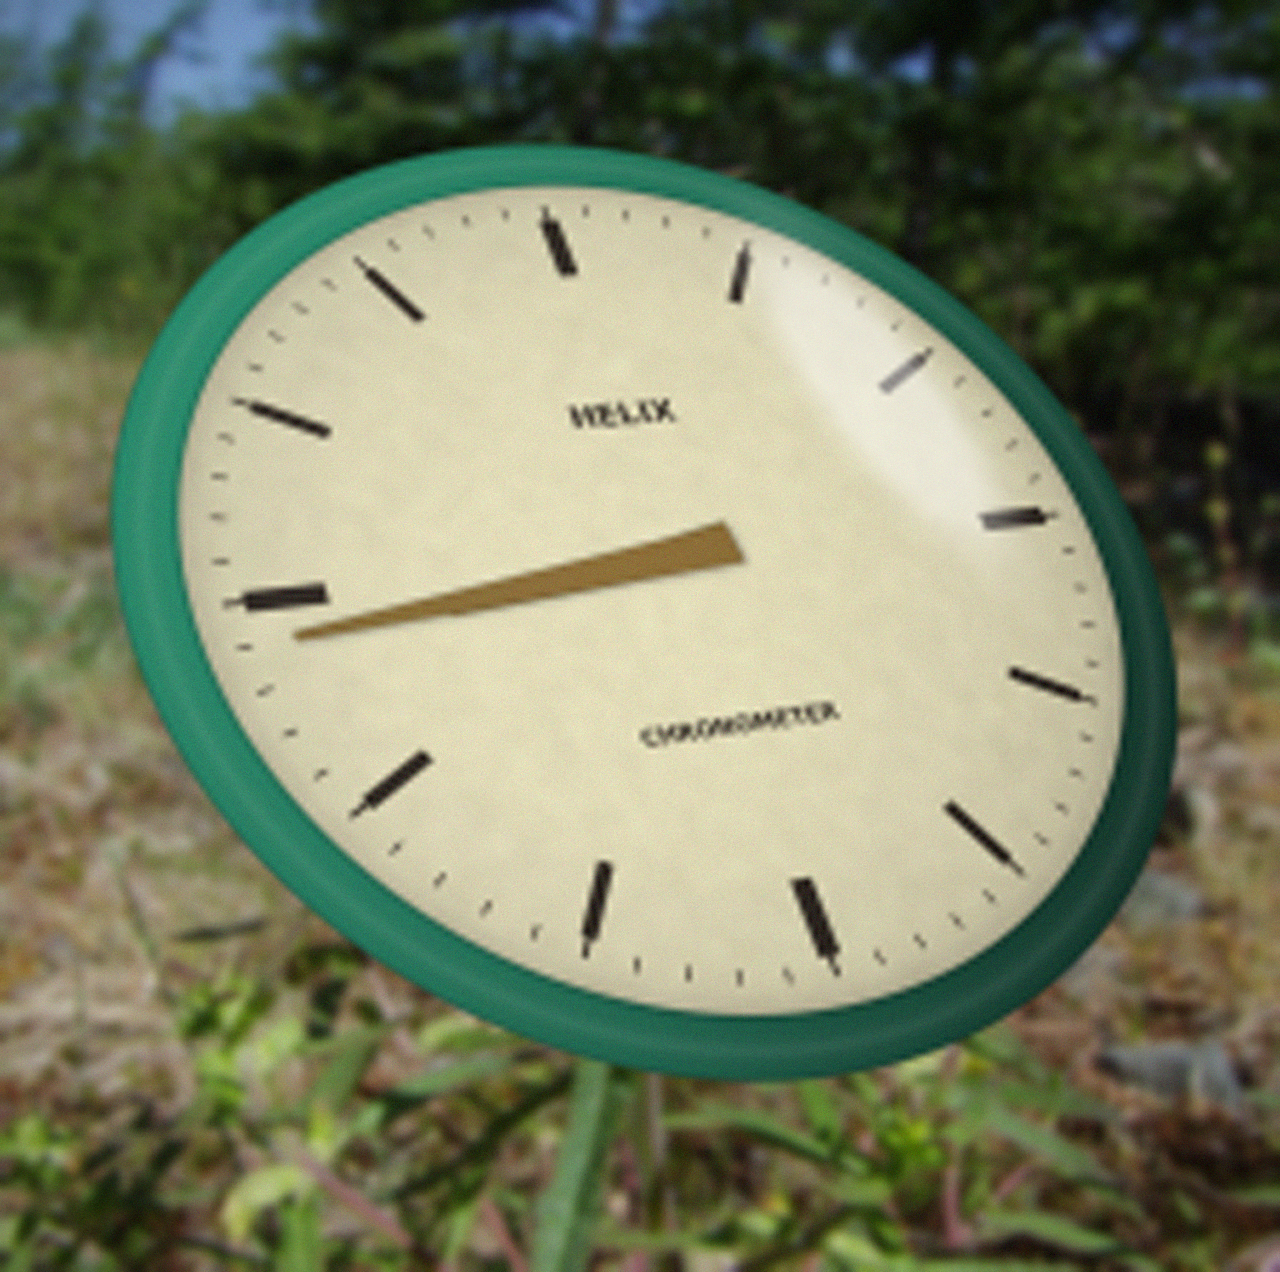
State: 8:44
